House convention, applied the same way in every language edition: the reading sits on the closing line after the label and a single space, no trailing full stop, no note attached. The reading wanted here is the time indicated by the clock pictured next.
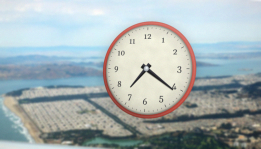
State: 7:21
